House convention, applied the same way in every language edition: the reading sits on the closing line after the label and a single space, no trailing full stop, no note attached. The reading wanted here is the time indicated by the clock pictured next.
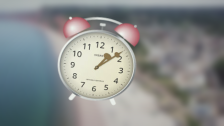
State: 1:08
